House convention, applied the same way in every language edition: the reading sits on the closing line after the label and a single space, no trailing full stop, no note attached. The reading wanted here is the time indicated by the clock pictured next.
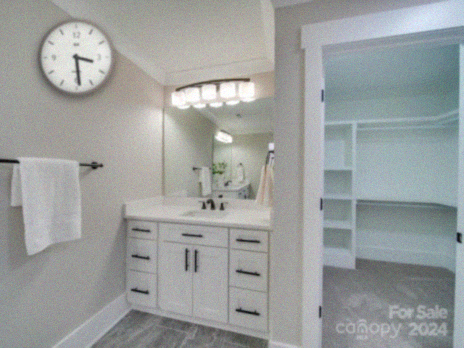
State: 3:29
